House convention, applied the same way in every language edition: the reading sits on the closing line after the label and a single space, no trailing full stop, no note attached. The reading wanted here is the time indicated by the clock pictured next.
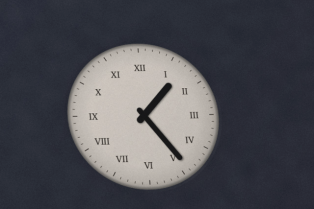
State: 1:24
